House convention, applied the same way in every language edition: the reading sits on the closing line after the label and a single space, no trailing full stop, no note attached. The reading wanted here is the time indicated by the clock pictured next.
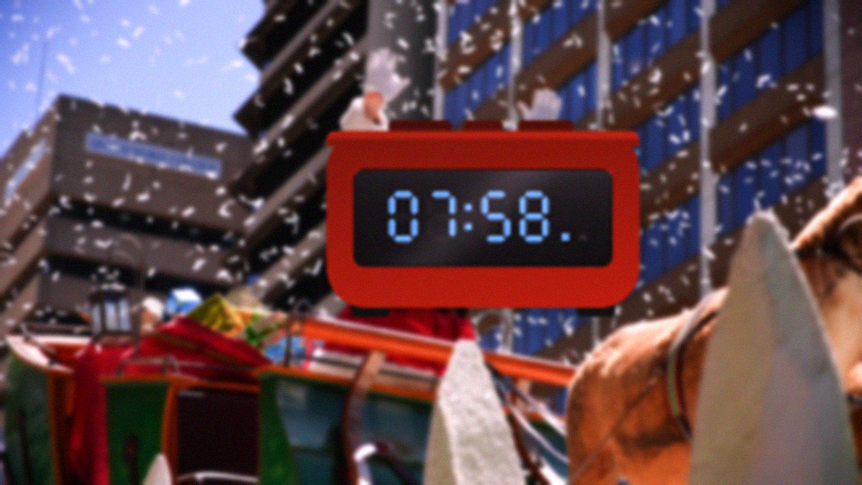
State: 7:58
